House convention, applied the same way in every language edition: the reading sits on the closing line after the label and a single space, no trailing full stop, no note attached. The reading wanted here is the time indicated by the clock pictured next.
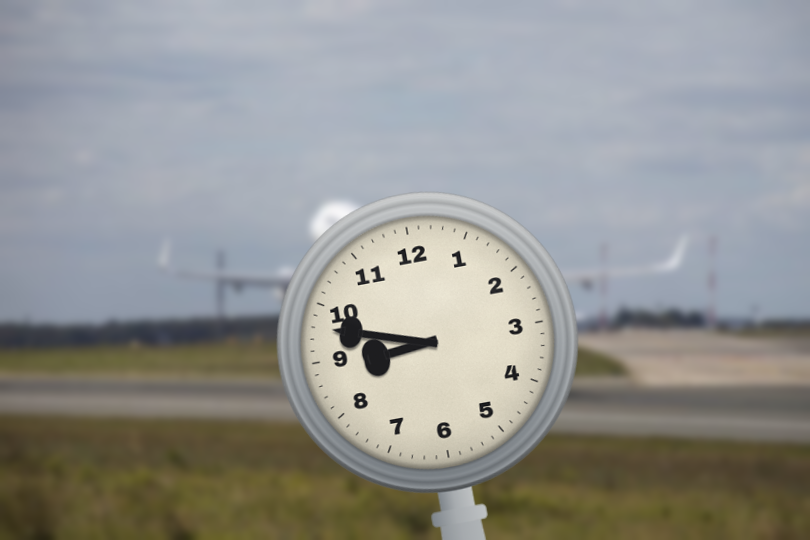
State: 8:48
